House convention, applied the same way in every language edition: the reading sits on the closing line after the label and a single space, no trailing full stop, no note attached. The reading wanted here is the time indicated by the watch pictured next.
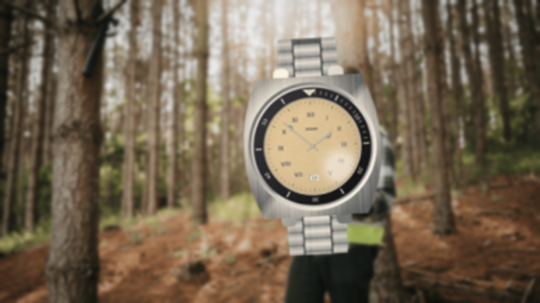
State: 1:52
